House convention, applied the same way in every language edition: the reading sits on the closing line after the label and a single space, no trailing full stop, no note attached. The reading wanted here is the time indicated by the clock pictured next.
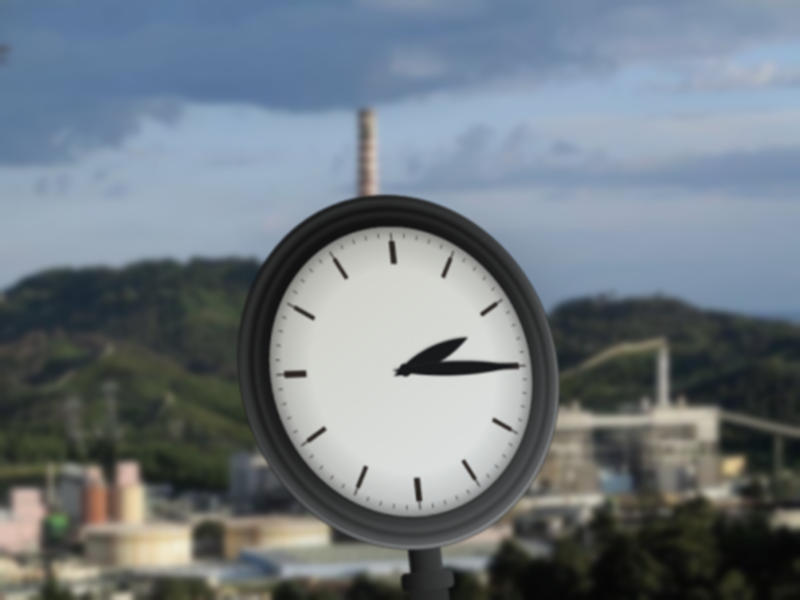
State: 2:15
